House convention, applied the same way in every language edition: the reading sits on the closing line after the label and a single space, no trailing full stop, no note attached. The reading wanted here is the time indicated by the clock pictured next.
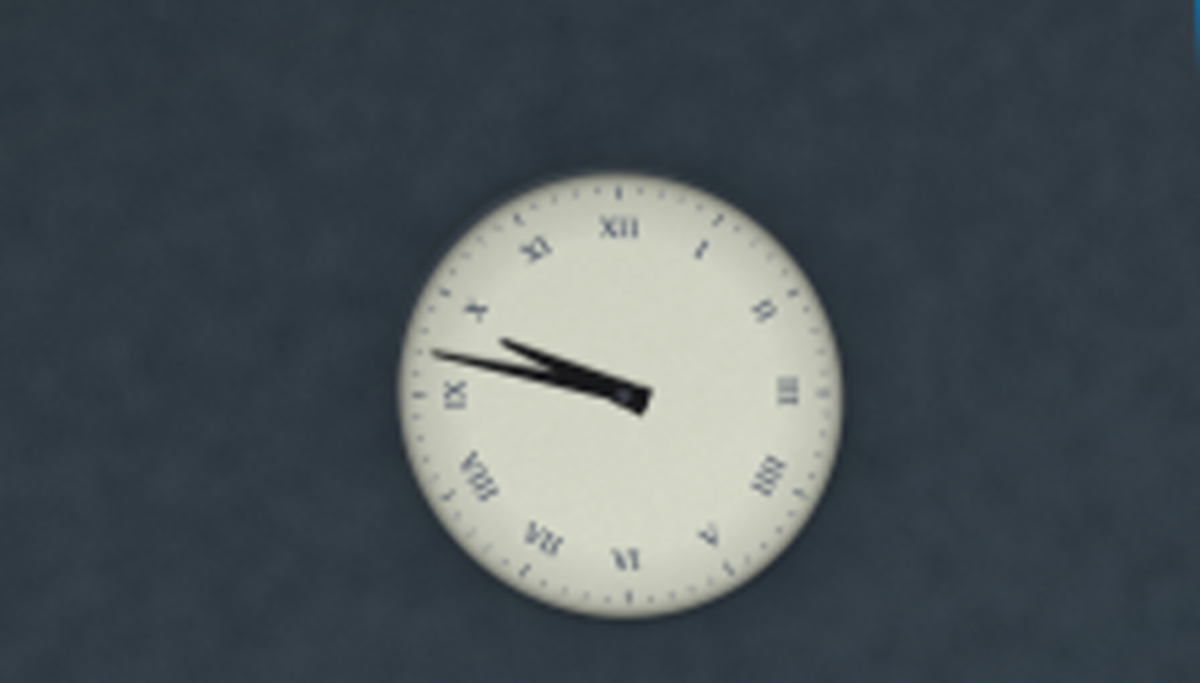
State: 9:47
